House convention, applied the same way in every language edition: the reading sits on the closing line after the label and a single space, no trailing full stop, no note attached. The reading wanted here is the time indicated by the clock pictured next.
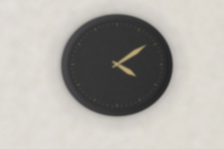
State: 4:09
